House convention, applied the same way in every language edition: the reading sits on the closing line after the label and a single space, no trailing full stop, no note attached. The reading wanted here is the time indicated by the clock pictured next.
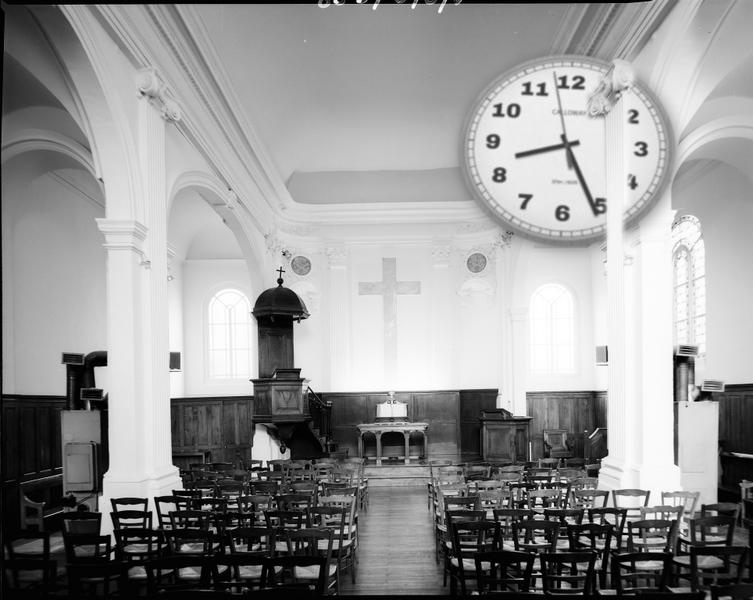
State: 8:25:58
